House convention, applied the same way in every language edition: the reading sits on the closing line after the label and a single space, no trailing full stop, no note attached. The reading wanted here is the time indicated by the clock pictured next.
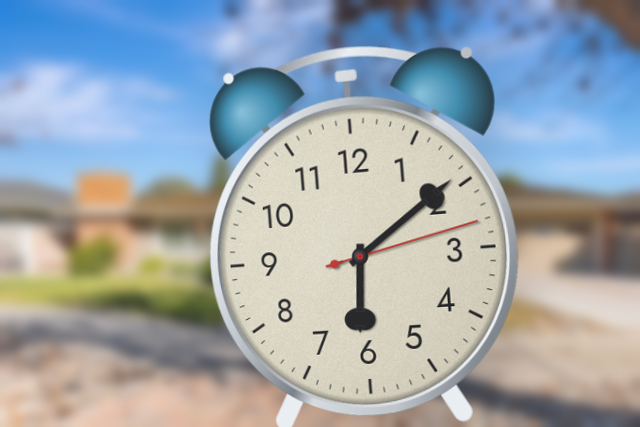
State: 6:09:13
